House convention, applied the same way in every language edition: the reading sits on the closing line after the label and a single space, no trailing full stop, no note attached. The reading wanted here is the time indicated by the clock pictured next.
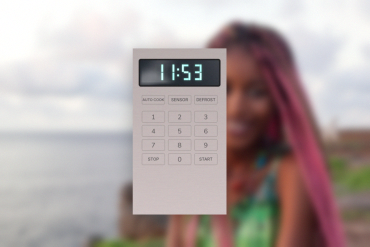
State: 11:53
